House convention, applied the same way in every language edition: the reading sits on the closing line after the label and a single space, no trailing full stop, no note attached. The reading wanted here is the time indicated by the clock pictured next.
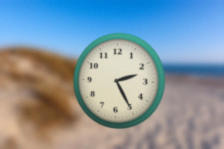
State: 2:25
